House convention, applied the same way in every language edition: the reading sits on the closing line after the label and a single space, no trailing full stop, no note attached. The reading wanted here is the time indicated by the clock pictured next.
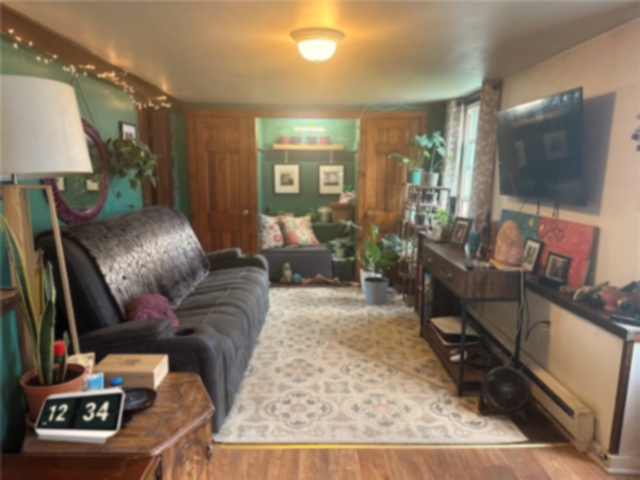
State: 12:34
